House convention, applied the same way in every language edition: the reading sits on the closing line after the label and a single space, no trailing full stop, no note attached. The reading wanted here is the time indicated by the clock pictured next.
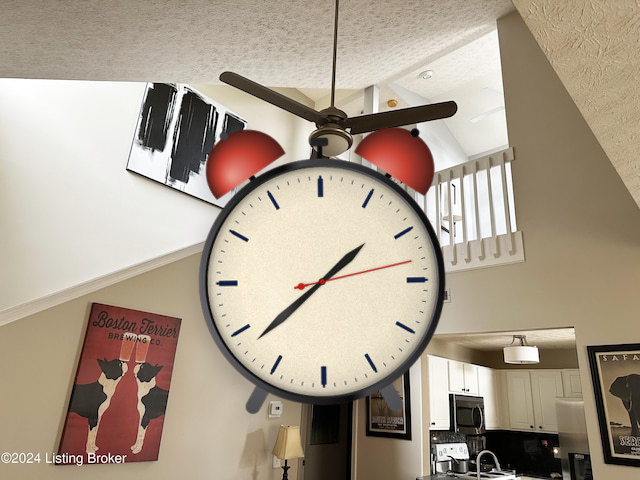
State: 1:38:13
